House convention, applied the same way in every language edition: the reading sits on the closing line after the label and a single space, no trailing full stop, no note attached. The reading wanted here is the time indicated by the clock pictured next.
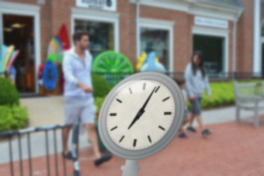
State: 7:04
